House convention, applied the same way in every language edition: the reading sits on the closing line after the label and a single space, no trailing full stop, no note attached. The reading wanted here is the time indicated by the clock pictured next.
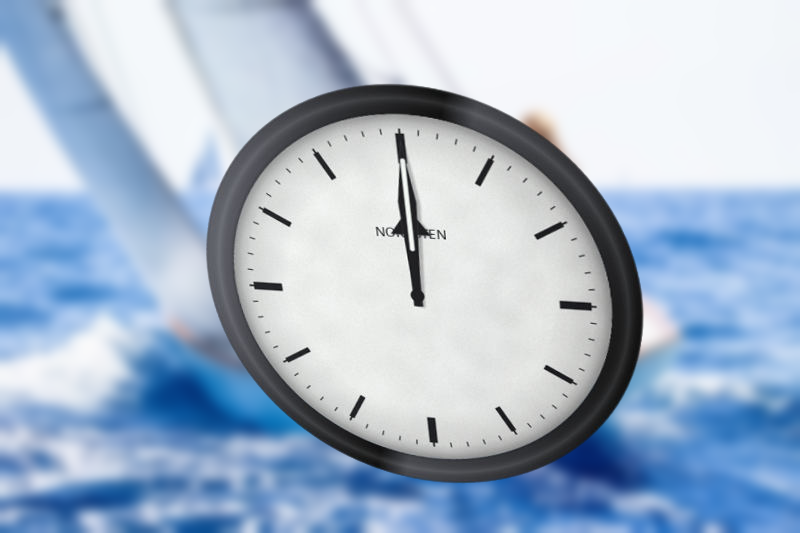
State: 12:00
